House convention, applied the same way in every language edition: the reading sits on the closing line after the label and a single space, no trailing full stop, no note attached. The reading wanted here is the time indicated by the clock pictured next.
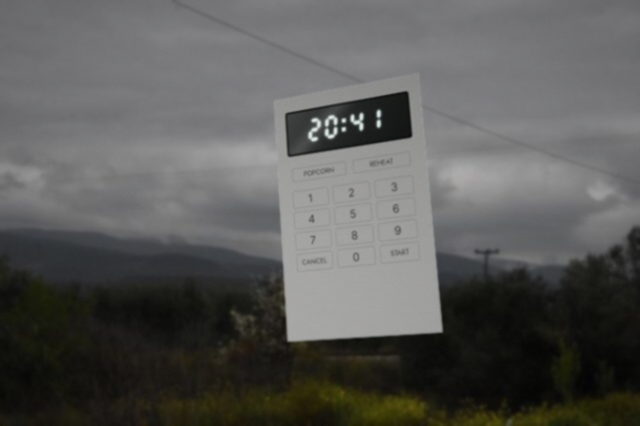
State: 20:41
